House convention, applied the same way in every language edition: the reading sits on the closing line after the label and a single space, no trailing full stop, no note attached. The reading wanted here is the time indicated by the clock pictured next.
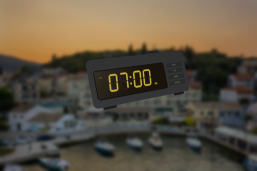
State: 7:00
